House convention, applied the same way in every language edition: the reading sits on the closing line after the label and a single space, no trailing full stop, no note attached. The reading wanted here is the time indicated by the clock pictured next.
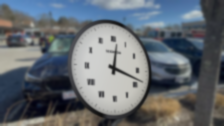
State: 12:18
